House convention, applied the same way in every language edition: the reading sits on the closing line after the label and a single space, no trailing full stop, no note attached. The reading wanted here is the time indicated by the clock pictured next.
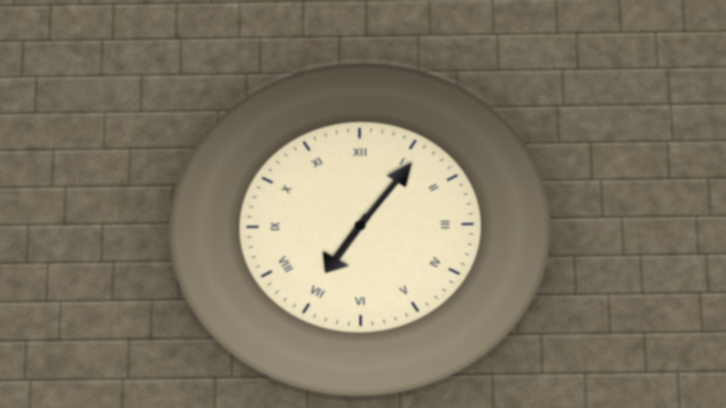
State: 7:06
